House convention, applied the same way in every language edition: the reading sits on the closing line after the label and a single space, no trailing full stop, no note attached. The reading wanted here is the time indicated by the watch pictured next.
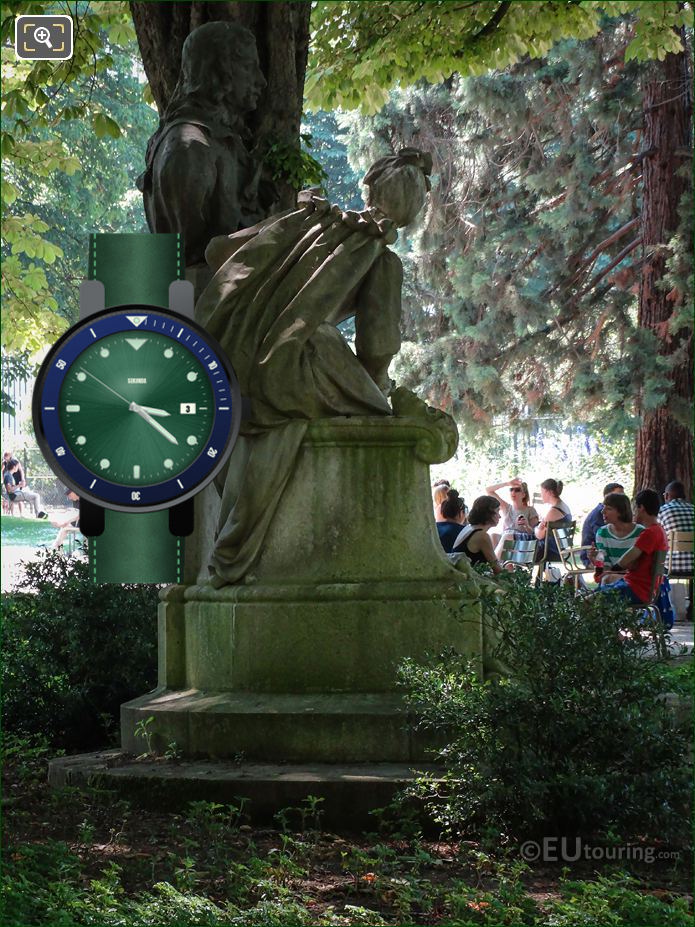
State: 3:21:51
